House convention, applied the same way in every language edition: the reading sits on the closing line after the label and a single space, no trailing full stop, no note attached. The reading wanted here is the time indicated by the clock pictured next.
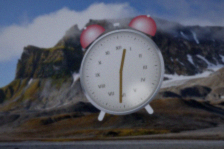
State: 12:31
